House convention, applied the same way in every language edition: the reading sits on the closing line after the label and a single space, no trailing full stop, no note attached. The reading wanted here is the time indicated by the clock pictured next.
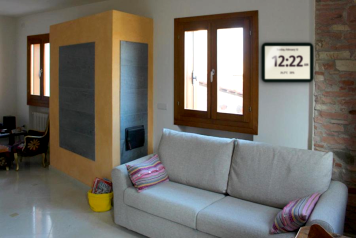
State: 12:22
